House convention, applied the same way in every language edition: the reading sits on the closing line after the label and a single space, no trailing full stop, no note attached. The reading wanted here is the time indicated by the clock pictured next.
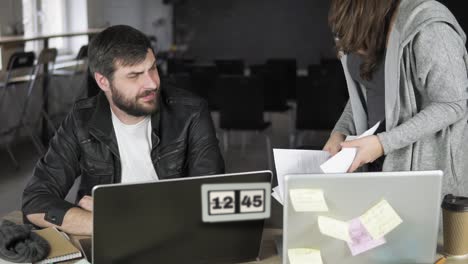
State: 12:45
